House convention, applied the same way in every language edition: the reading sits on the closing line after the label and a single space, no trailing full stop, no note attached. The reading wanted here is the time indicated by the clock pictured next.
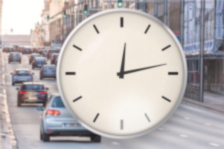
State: 12:13
